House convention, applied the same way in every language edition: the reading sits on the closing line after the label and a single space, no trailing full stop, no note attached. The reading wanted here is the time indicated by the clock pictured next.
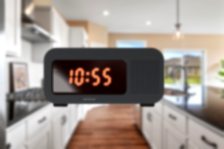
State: 10:55
